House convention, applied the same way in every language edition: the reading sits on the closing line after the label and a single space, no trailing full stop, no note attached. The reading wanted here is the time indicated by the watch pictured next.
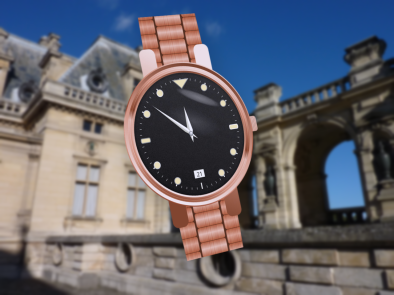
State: 11:52
